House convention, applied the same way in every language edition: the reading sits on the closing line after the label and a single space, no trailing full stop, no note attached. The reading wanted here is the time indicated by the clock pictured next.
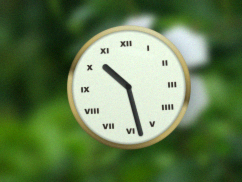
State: 10:28
